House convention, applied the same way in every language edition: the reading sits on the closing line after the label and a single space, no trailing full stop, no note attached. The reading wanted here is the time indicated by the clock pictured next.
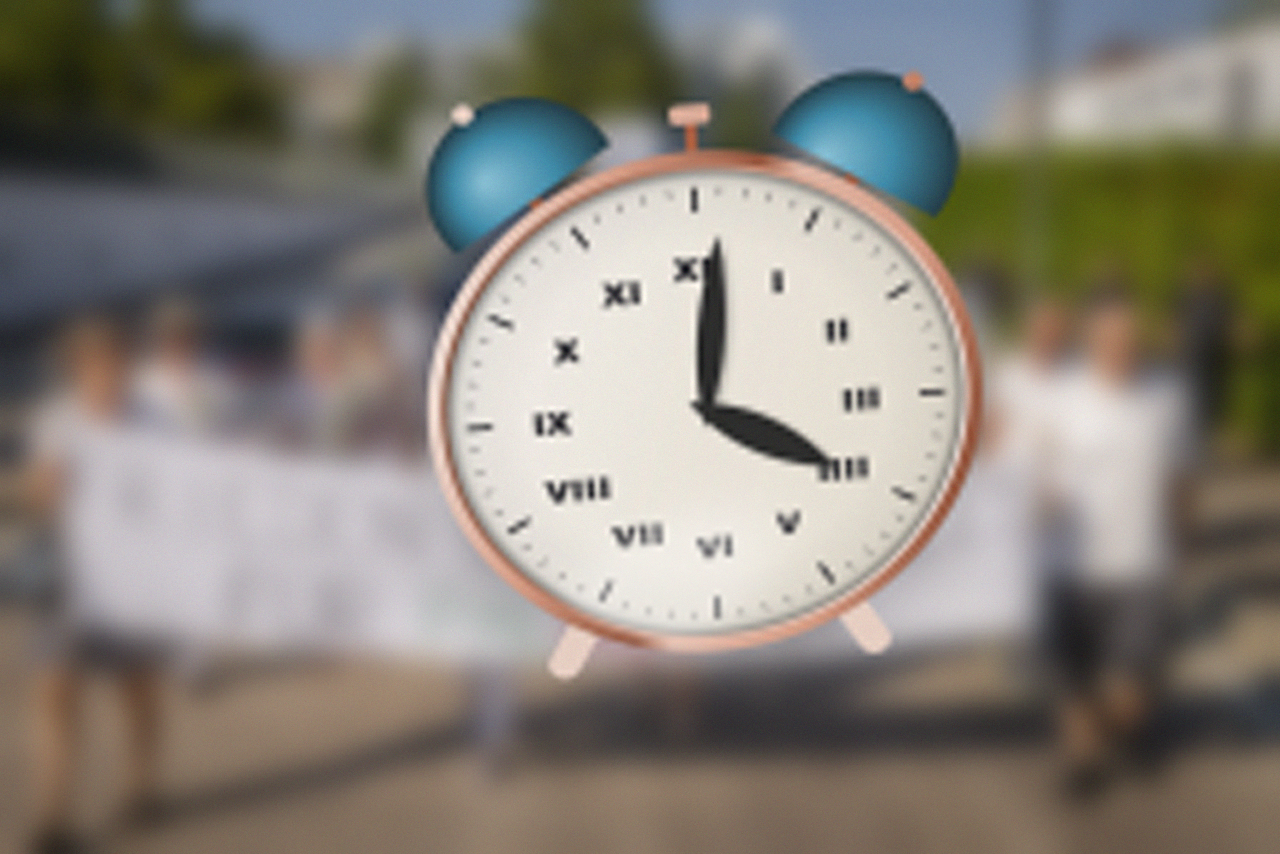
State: 4:01
